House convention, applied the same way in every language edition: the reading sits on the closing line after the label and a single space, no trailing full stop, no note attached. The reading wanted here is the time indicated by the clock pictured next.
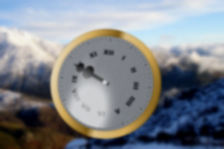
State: 9:49
